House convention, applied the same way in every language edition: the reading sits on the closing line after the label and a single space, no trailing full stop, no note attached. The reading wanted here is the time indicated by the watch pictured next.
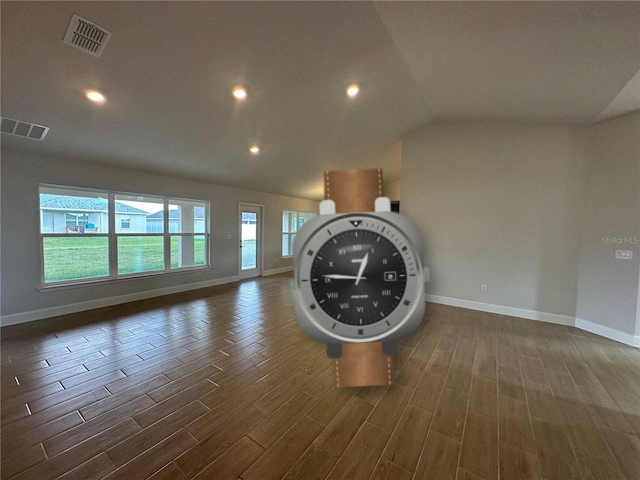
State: 12:46
